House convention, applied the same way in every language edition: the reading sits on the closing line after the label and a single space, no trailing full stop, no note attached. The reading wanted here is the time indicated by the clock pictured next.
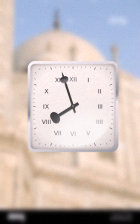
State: 7:57
